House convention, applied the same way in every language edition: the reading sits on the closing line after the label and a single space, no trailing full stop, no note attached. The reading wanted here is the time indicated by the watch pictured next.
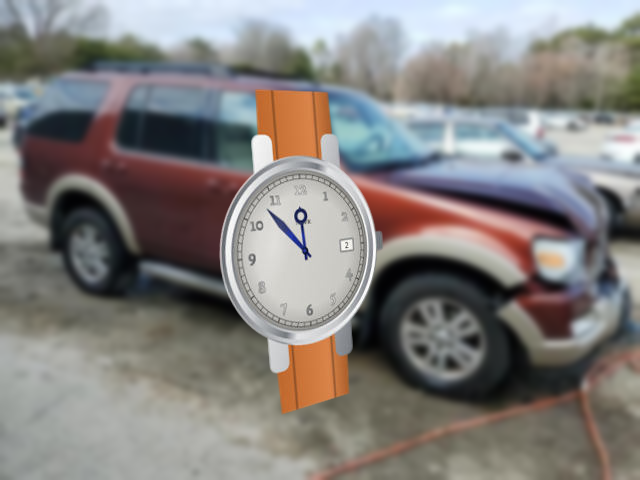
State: 11:53
